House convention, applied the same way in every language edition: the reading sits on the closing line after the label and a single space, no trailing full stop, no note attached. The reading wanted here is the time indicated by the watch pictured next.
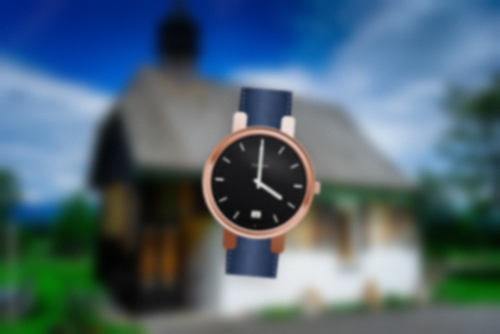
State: 4:00
